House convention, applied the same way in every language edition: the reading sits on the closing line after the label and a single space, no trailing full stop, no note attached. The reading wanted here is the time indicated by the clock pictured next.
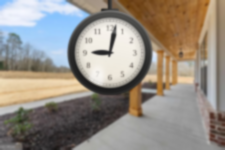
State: 9:02
